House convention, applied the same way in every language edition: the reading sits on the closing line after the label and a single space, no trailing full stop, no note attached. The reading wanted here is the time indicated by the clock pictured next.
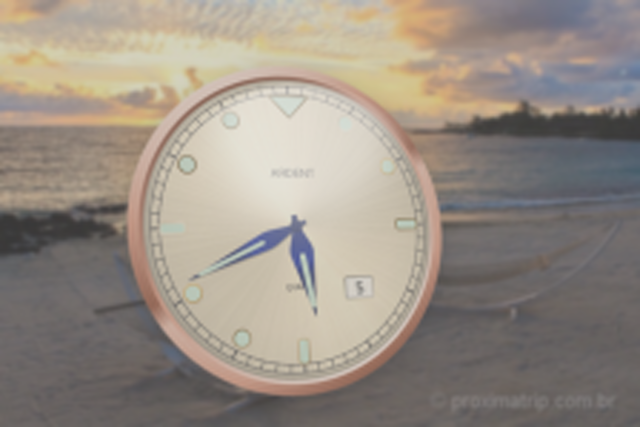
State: 5:41
